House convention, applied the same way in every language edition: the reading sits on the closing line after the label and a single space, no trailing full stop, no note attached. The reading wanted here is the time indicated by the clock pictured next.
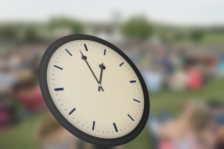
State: 12:58
